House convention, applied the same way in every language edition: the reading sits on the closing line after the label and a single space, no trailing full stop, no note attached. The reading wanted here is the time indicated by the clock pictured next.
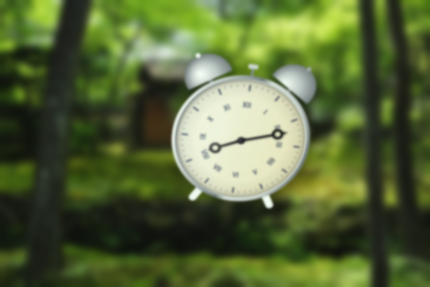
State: 8:12
